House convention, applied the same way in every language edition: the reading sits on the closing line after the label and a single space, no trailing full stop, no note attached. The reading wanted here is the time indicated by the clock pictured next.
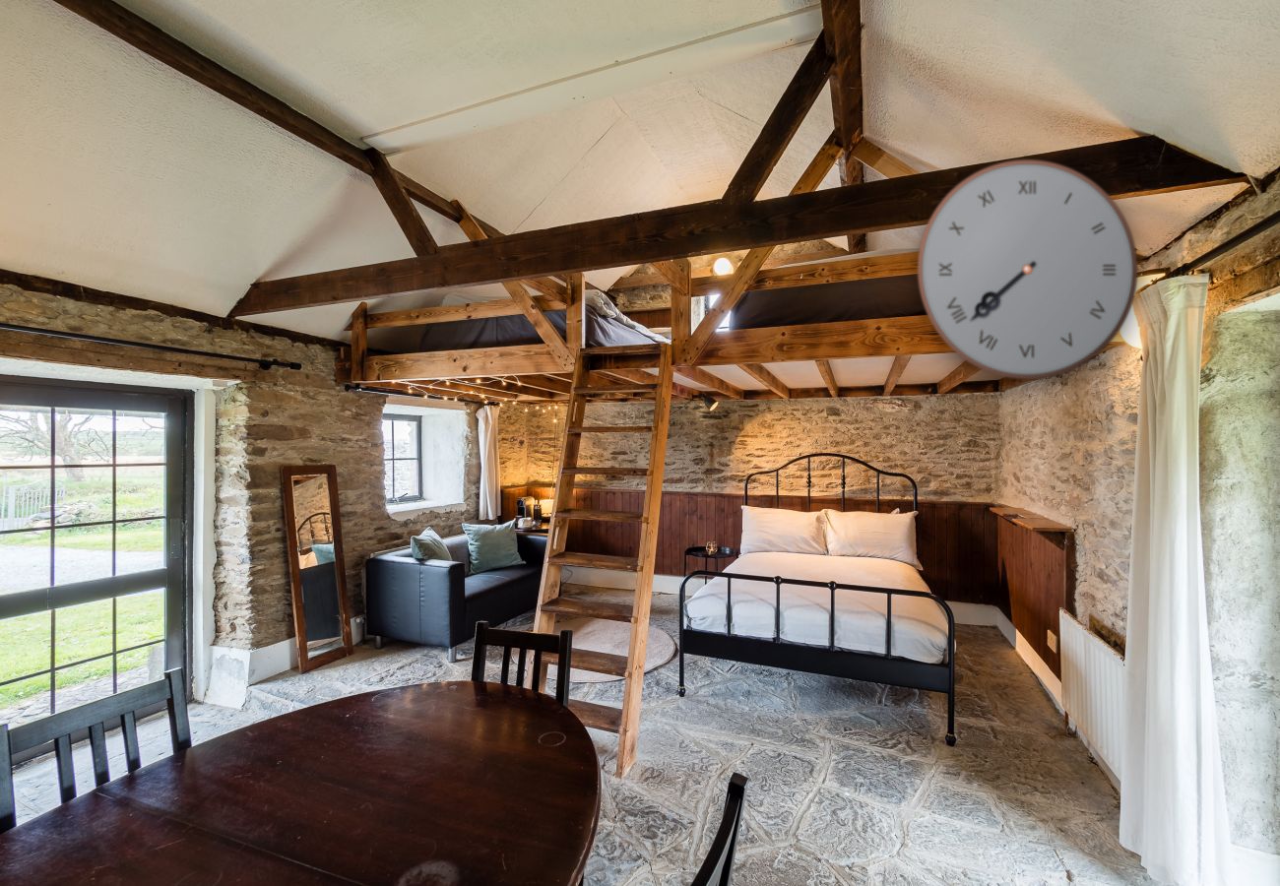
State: 7:38
